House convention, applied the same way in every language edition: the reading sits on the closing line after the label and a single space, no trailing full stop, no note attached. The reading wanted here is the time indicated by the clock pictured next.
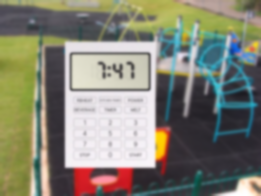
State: 7:47
